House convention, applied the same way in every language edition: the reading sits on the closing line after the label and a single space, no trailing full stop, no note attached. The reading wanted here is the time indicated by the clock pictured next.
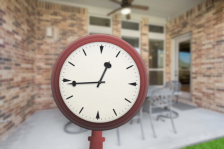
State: 12:44
